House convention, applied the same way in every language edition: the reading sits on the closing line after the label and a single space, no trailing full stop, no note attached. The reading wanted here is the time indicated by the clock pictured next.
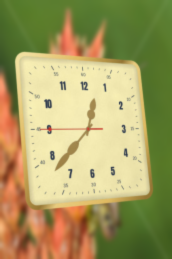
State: 12:37:45
